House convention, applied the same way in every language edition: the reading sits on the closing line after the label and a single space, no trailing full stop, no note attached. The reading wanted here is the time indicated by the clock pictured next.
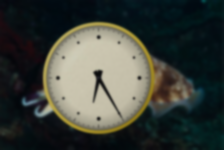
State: 6:25
